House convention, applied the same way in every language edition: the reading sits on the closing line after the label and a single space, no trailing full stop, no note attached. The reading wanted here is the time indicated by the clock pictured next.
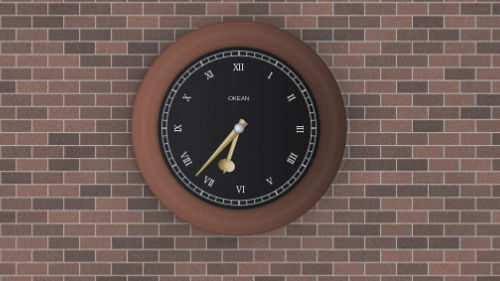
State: 6:37
